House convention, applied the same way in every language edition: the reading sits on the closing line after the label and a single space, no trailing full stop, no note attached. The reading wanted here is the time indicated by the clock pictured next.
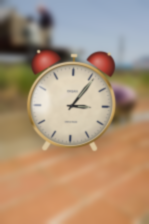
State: 3:06
